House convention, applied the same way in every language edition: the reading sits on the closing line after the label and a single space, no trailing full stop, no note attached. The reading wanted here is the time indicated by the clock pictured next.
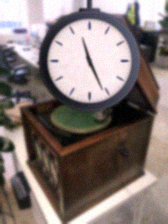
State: 11:26
